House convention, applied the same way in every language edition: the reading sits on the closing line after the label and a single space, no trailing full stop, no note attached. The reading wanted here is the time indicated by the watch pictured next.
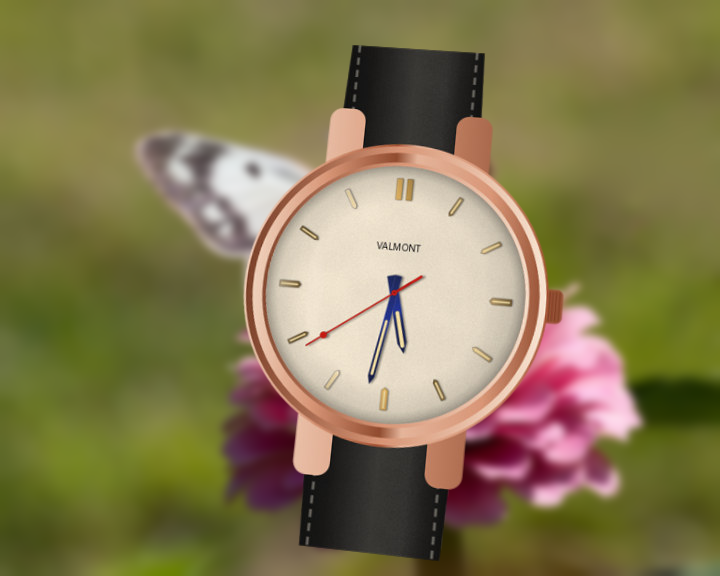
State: 5:31:39
